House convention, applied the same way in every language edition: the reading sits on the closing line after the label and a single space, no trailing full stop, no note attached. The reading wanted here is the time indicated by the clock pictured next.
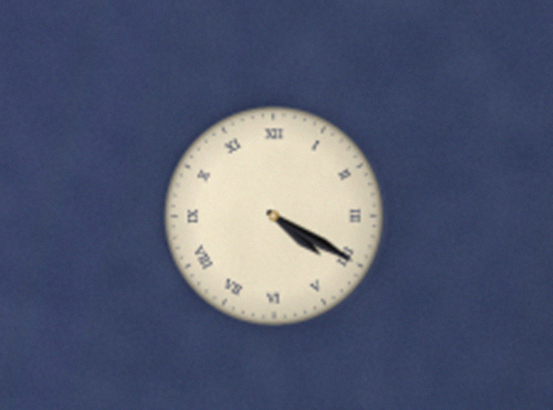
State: 4:20
